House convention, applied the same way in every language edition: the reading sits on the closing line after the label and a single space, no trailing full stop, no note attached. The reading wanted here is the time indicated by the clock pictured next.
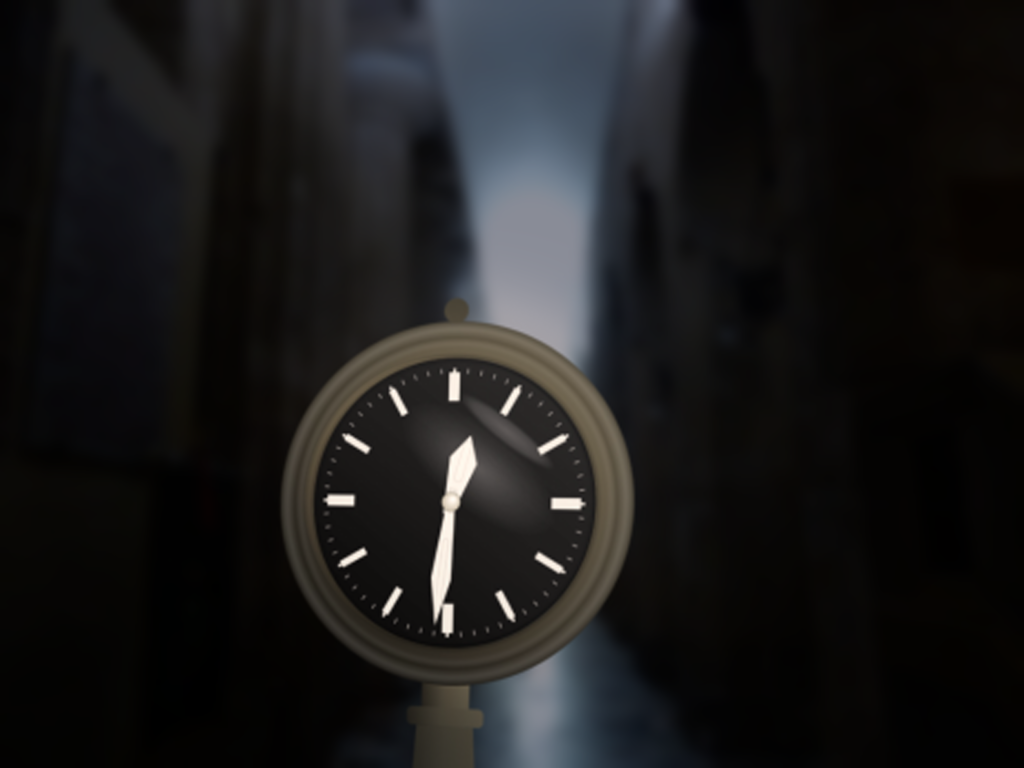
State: 12:31
